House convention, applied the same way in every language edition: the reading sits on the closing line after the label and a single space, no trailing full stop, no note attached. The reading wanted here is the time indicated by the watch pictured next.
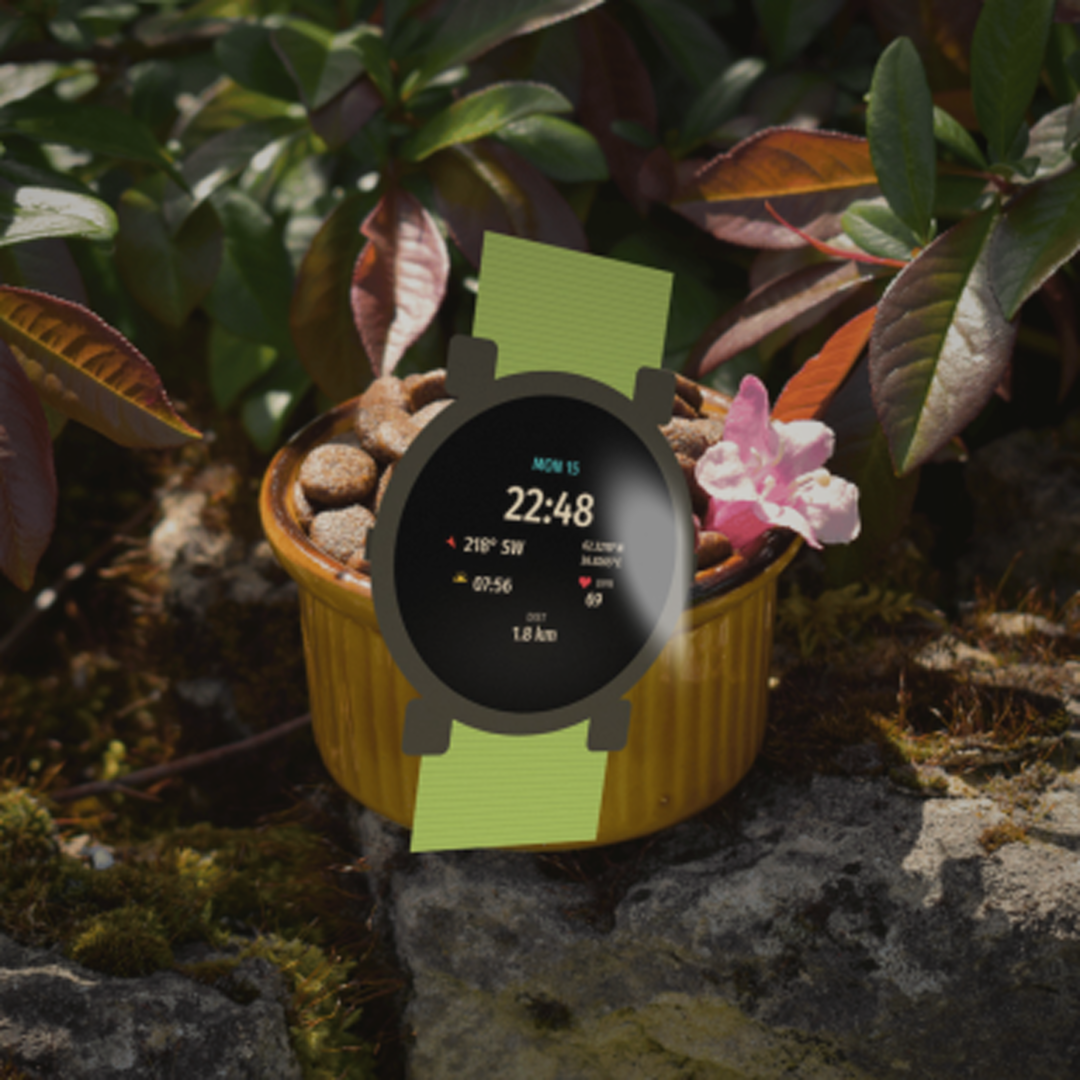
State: 22:48
